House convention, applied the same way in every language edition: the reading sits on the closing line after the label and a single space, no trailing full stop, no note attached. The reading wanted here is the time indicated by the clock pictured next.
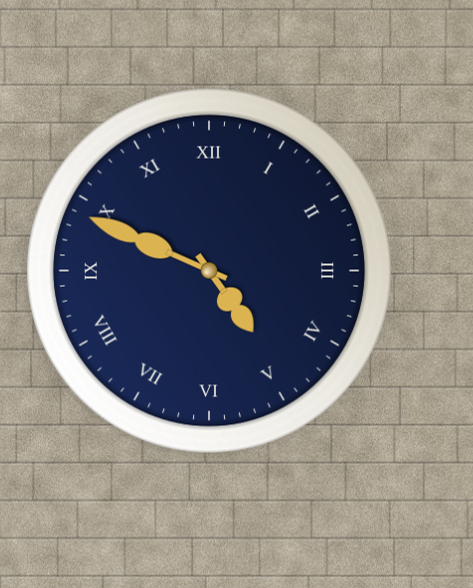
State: 4:49
